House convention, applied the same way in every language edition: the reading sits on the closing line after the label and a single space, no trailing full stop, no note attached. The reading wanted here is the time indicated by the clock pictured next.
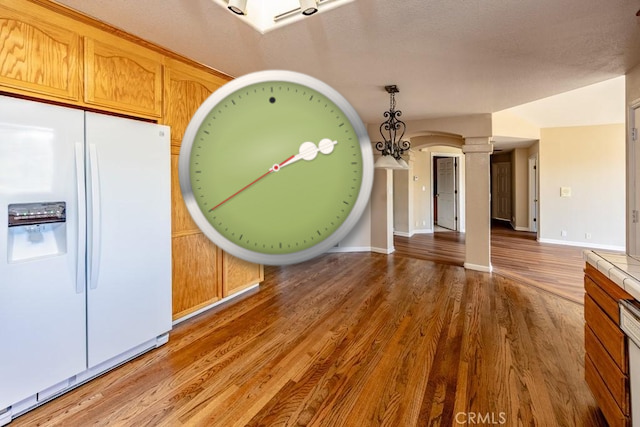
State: 2:11:40
